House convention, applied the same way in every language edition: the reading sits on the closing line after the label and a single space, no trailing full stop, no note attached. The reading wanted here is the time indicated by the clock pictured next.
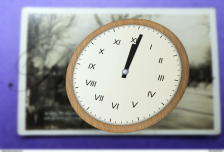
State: 12:01
